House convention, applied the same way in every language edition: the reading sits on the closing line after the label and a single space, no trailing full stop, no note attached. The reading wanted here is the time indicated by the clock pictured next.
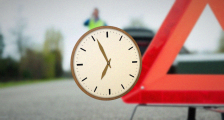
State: 6:56
